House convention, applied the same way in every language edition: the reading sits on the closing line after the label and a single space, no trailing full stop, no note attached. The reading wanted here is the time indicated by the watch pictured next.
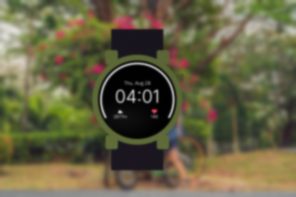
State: 4:01
